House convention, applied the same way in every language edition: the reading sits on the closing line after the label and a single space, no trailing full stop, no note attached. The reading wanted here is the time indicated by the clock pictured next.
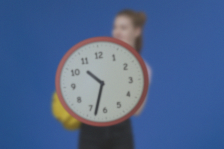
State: 10:33
